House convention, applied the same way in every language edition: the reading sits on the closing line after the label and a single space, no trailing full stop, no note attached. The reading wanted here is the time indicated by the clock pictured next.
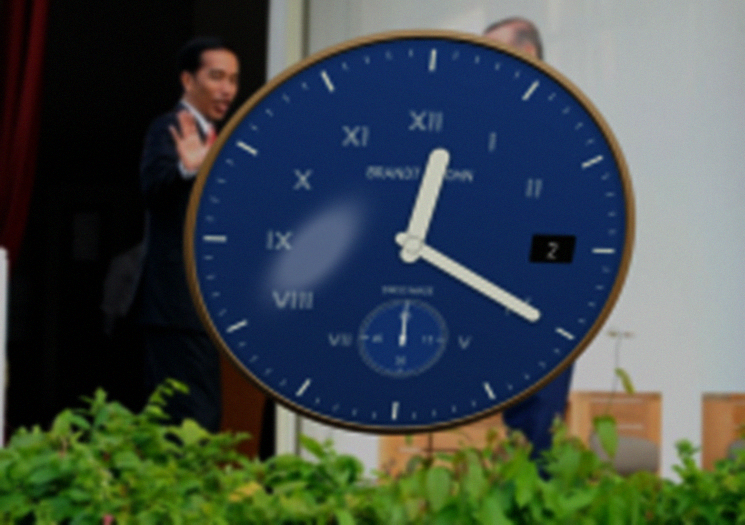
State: 12:20
